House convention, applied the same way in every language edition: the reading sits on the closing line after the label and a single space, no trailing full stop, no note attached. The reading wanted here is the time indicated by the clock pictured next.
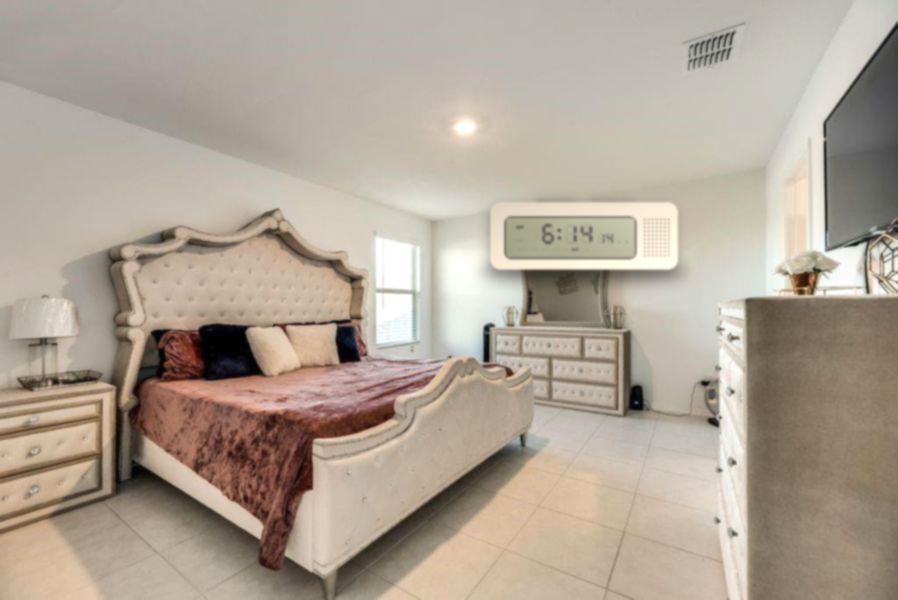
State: 6:14
